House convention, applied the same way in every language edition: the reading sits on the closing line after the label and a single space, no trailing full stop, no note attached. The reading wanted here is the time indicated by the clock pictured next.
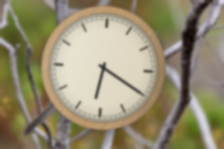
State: 6:20
